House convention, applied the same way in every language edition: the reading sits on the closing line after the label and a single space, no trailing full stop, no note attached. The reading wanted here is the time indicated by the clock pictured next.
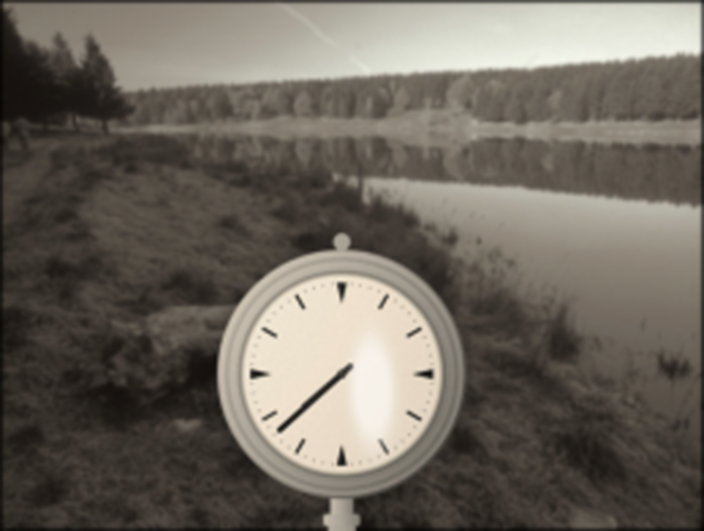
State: 7:38
